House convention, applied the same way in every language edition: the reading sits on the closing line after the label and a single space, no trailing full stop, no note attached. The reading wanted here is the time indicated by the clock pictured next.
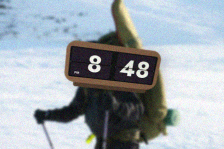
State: 8:48
